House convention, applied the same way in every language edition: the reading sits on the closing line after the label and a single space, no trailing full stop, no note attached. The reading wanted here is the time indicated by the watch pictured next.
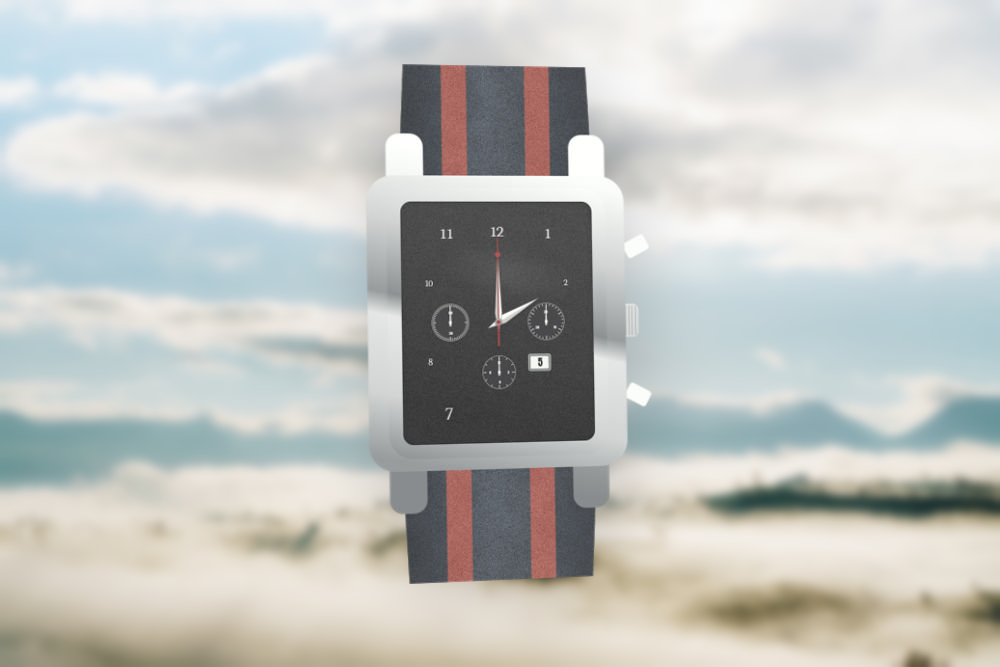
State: 2:00
